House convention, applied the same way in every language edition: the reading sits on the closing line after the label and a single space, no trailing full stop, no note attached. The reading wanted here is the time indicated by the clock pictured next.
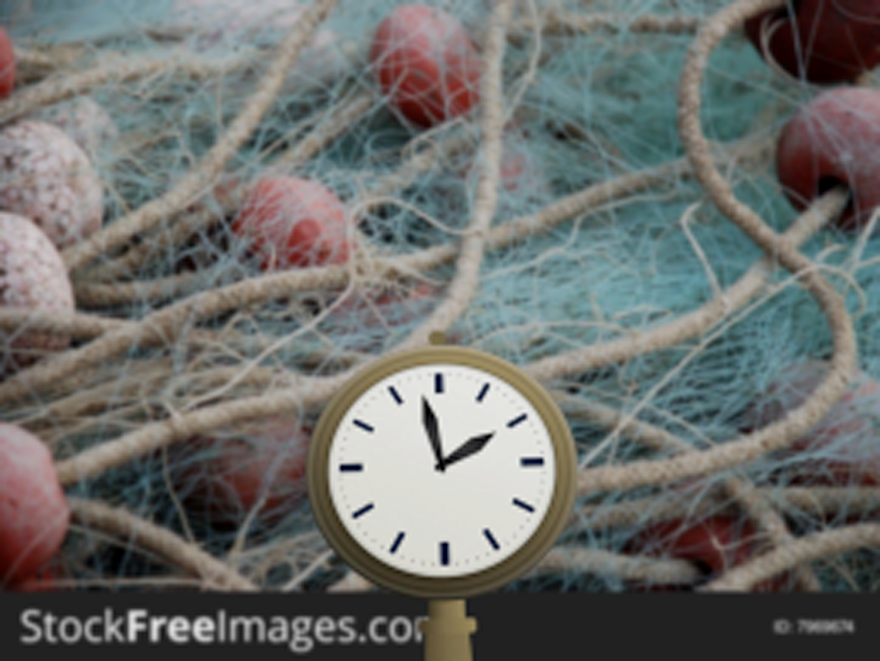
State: 1:58
